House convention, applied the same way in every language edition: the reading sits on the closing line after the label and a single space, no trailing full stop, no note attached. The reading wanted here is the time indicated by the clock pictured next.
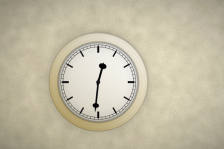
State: 12:31
